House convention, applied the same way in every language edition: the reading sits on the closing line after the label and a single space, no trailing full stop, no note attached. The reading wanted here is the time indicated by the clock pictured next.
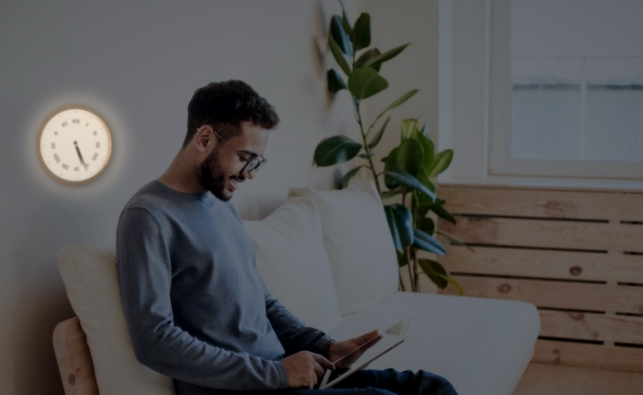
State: 5:26
